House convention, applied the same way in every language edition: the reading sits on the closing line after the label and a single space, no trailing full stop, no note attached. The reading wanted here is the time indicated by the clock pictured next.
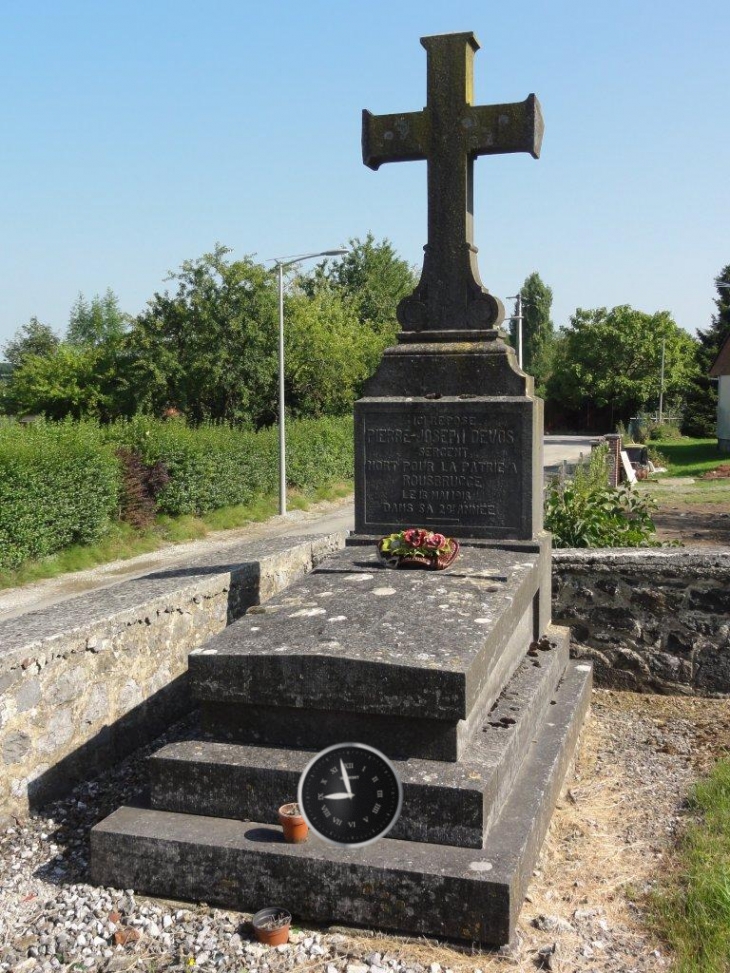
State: 8:58
